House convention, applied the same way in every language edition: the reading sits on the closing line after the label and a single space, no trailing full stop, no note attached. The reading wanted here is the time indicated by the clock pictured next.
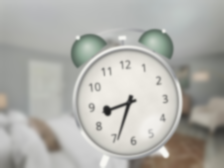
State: 8:34
